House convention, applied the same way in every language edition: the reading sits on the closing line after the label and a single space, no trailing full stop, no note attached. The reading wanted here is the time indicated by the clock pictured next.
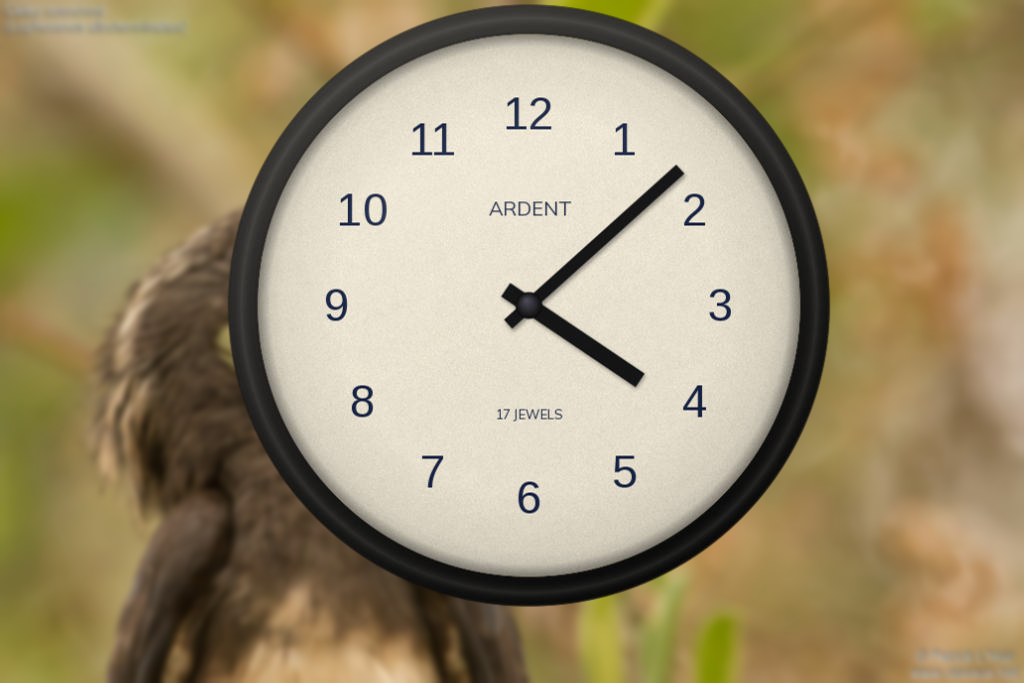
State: 4:08
